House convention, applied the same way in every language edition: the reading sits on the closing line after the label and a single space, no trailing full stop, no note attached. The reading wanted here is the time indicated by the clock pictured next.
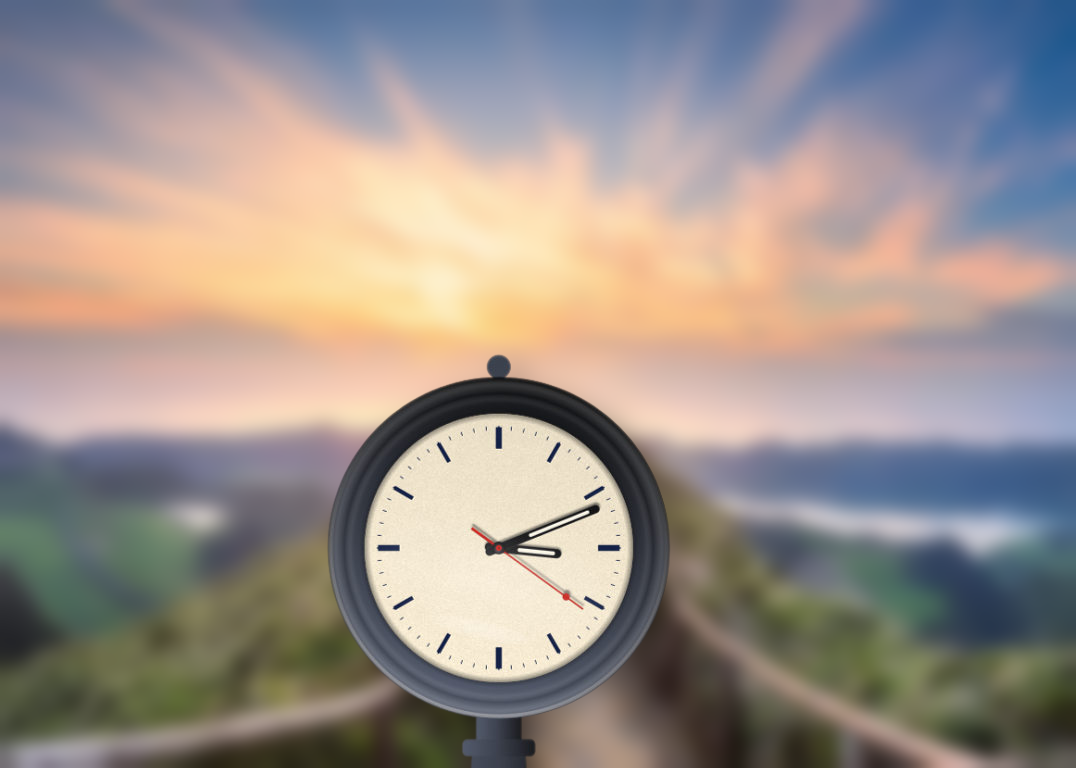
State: 3:11:21
